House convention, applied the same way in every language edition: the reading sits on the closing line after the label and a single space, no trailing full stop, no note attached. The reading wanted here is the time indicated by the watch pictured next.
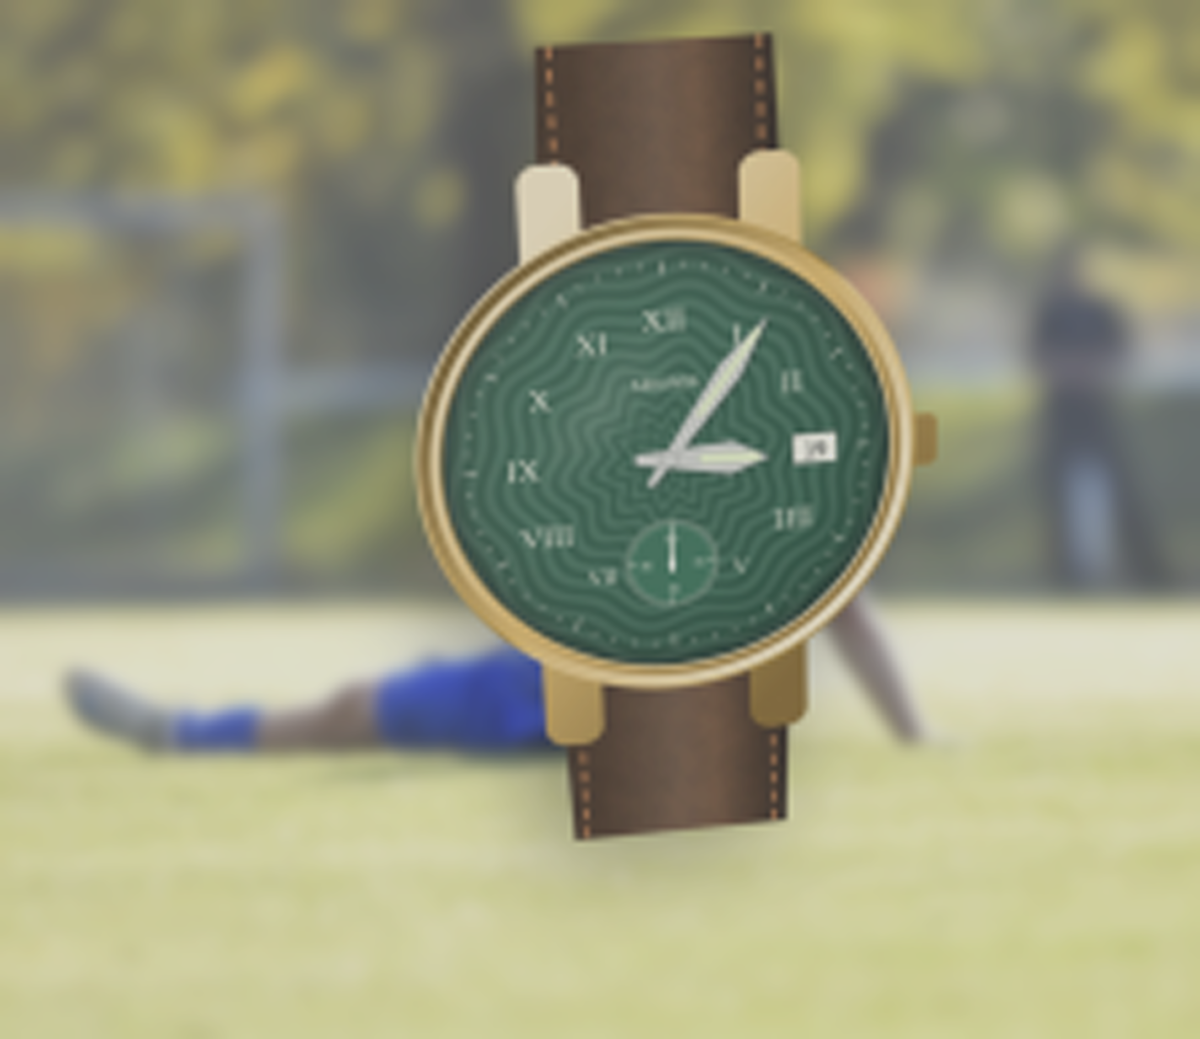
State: 3:06
